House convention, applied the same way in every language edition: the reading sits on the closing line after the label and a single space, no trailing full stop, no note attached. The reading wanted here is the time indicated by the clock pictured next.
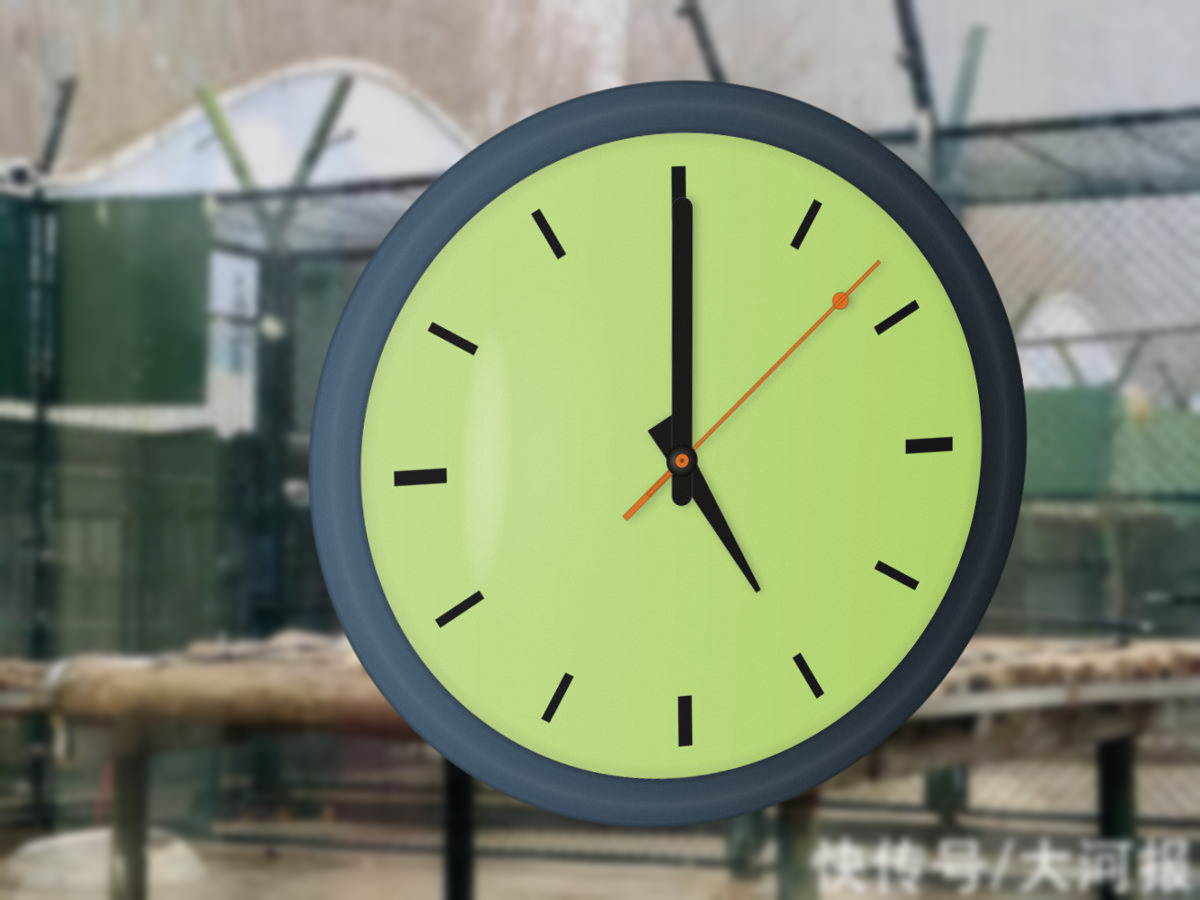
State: 5:00:08
